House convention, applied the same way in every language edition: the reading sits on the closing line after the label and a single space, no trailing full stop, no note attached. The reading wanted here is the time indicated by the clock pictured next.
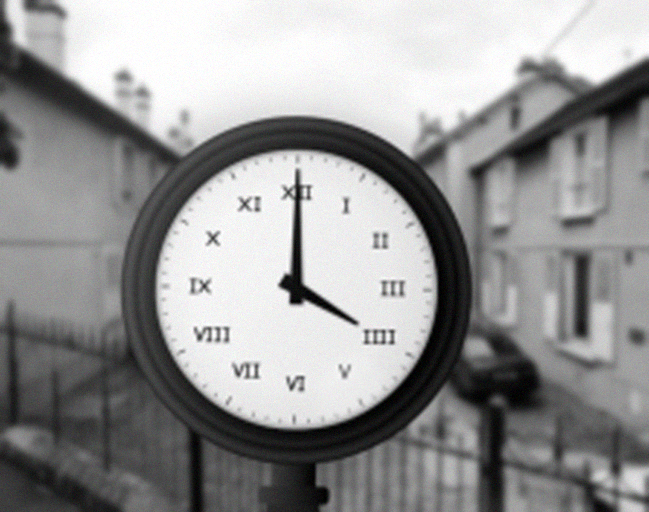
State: 4:00
